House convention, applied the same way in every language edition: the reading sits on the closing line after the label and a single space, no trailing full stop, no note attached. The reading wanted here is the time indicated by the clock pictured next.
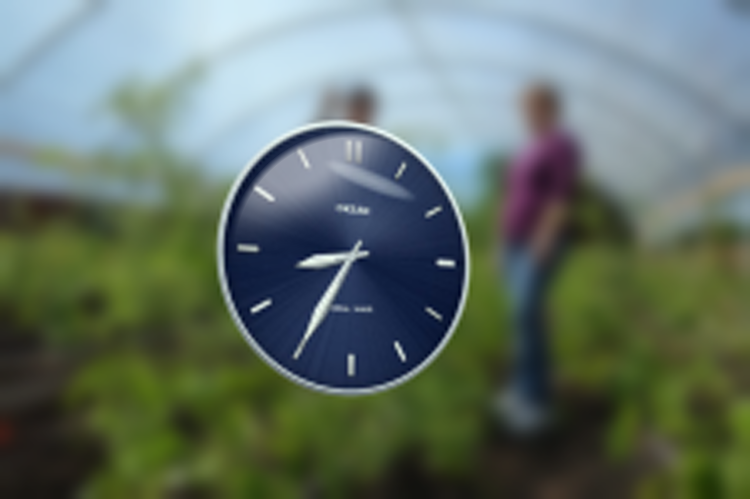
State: 8:35
